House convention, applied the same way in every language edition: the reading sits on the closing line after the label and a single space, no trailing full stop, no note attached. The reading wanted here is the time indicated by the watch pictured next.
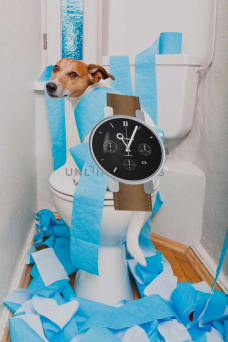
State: 11:04
